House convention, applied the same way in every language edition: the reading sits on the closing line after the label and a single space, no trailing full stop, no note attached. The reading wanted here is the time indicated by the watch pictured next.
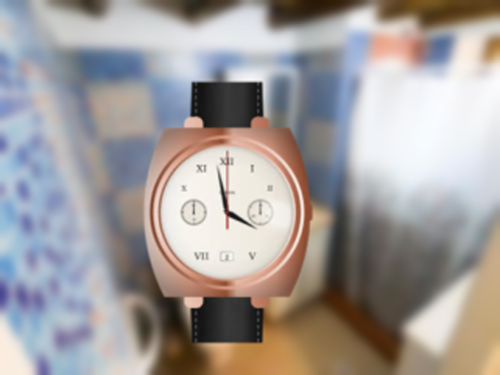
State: 3:58
